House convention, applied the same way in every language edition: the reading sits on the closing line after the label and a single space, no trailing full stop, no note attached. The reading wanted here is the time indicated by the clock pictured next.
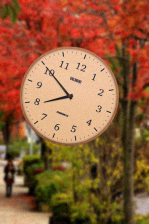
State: 7:50
